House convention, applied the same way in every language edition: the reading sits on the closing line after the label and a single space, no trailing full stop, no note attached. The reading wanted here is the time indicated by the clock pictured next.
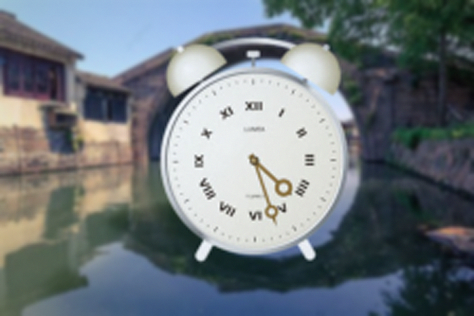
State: 4:27
